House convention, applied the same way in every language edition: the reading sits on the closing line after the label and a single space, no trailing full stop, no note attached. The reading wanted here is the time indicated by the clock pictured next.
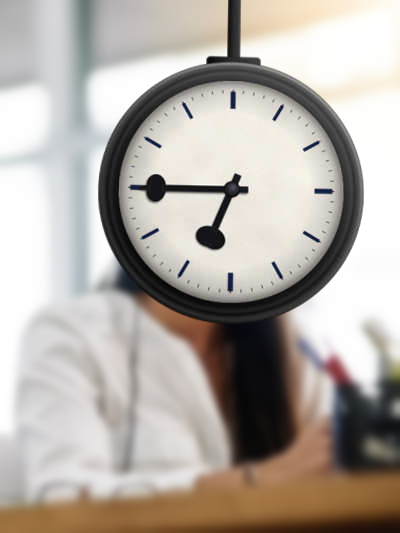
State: 6:45
